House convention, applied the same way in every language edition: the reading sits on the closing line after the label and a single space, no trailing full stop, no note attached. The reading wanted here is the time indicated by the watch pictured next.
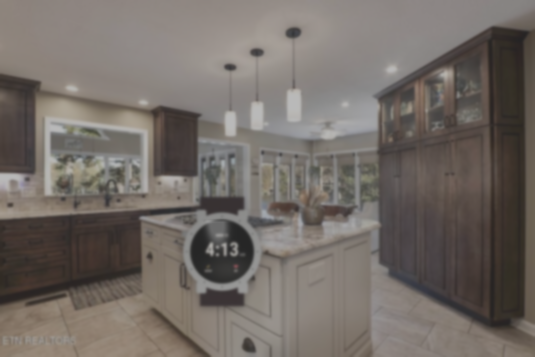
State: 4:13
